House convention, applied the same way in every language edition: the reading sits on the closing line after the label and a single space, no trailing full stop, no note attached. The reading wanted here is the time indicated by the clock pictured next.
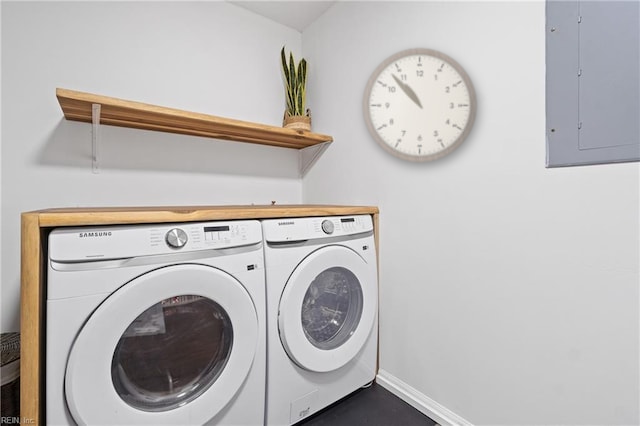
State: 10:53
